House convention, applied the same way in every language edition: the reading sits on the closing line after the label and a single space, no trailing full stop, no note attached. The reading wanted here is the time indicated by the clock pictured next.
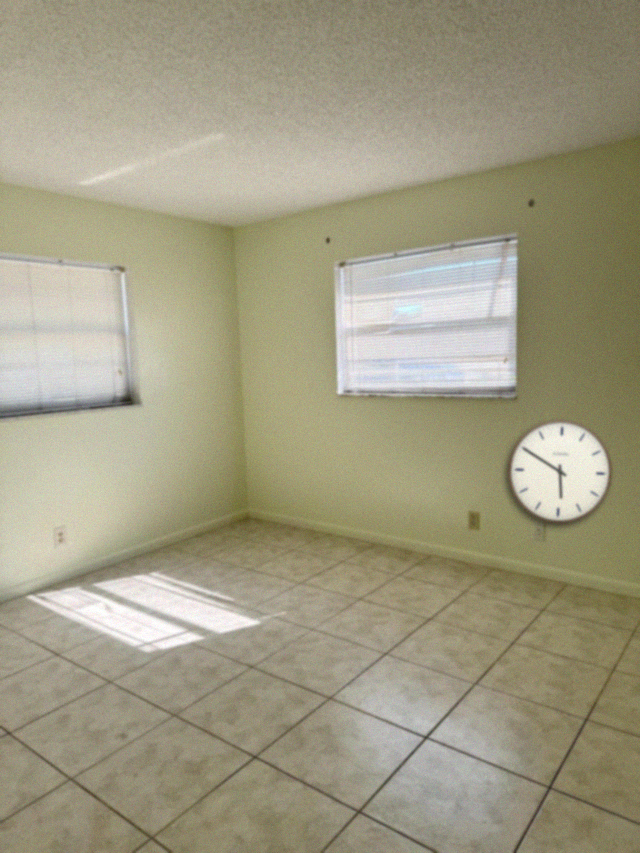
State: 5:50
